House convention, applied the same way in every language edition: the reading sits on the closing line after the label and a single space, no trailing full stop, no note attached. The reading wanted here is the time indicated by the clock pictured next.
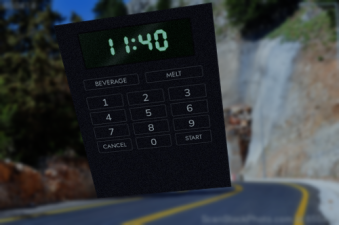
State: 11:40
